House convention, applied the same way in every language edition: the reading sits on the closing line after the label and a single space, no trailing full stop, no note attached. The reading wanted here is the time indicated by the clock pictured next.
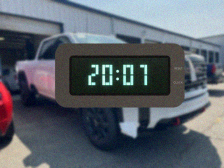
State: 20:07
